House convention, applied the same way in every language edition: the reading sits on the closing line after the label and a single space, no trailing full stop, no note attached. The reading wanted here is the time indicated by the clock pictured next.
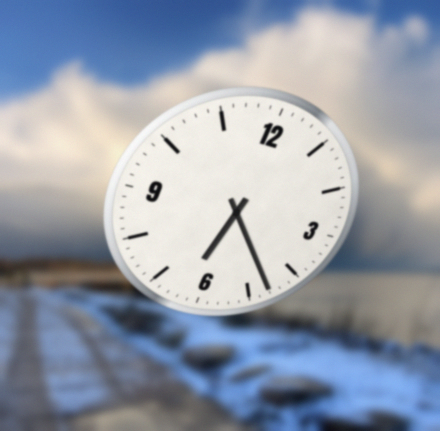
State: 6:23
